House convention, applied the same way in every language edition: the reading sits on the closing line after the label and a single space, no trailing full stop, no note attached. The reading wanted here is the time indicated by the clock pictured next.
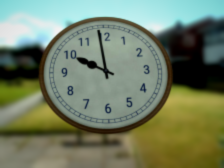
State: 9:59
